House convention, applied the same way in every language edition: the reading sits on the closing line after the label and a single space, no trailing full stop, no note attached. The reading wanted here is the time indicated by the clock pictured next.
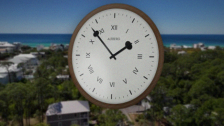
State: 1:53
